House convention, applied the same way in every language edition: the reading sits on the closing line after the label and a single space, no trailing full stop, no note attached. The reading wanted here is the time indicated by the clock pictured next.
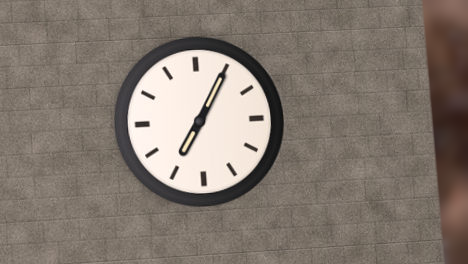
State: 7:05
